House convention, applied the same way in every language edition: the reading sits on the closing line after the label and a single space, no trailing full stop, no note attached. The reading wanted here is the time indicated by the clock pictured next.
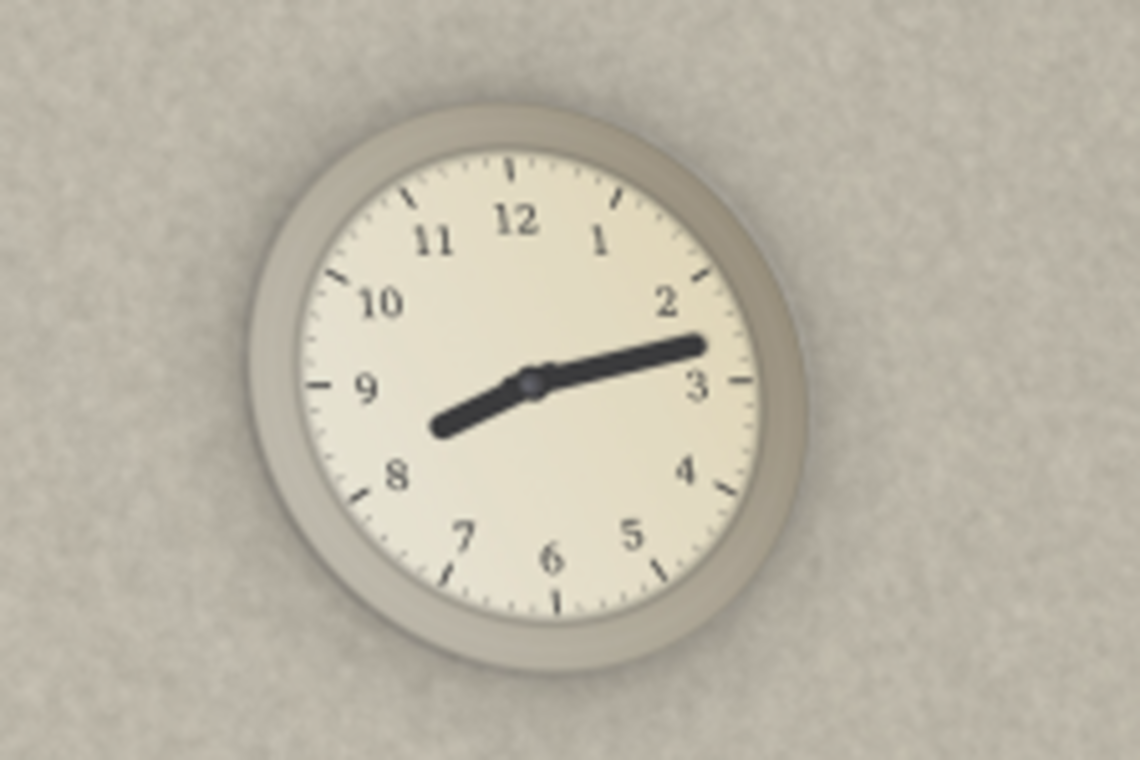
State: 8:13
